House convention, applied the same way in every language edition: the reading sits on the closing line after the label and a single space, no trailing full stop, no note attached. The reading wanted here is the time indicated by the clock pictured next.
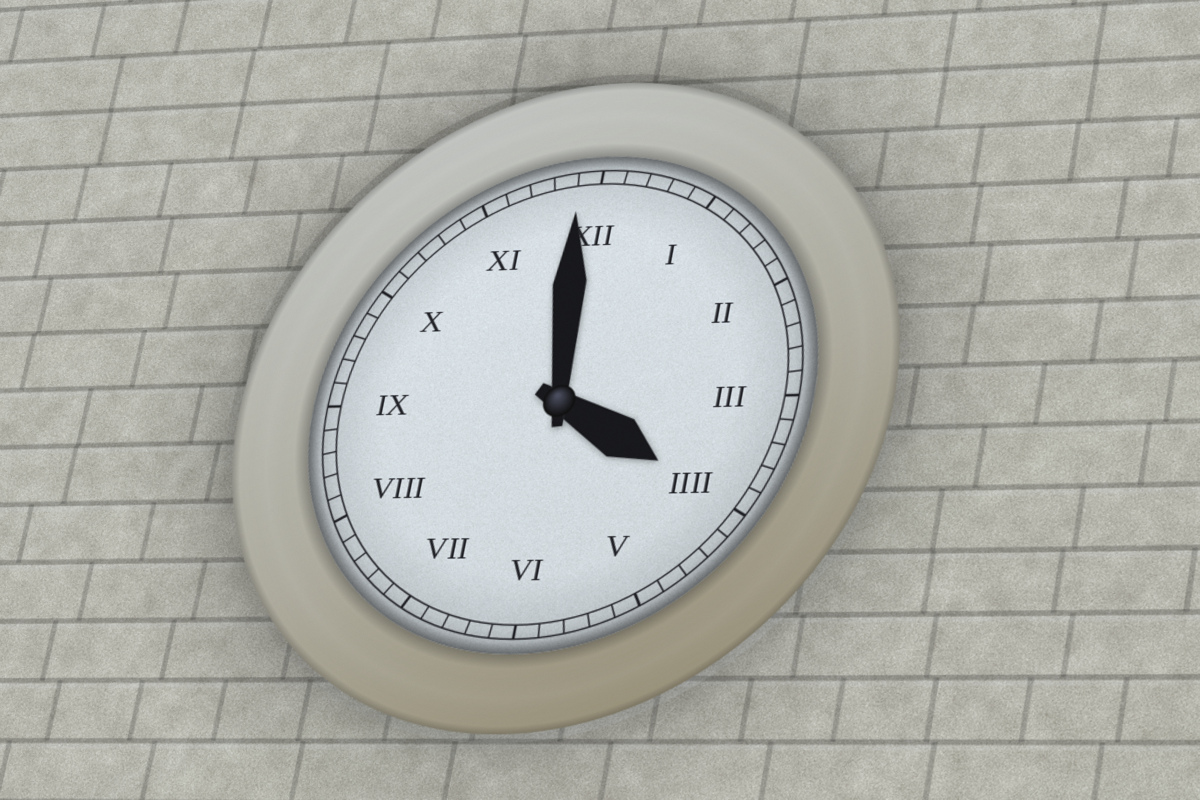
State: 3:59
